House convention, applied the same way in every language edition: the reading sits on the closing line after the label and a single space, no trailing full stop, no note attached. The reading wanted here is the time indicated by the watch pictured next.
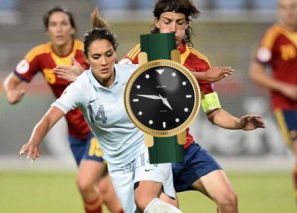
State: 4:47
